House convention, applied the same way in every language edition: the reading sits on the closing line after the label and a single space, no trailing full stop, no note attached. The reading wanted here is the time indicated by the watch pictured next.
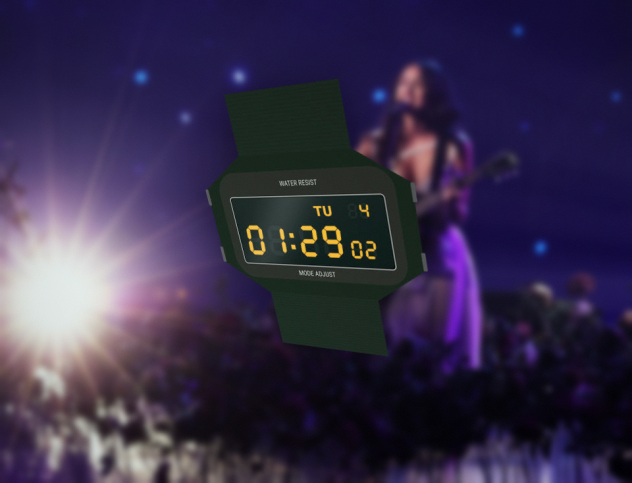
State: 1:29:02
